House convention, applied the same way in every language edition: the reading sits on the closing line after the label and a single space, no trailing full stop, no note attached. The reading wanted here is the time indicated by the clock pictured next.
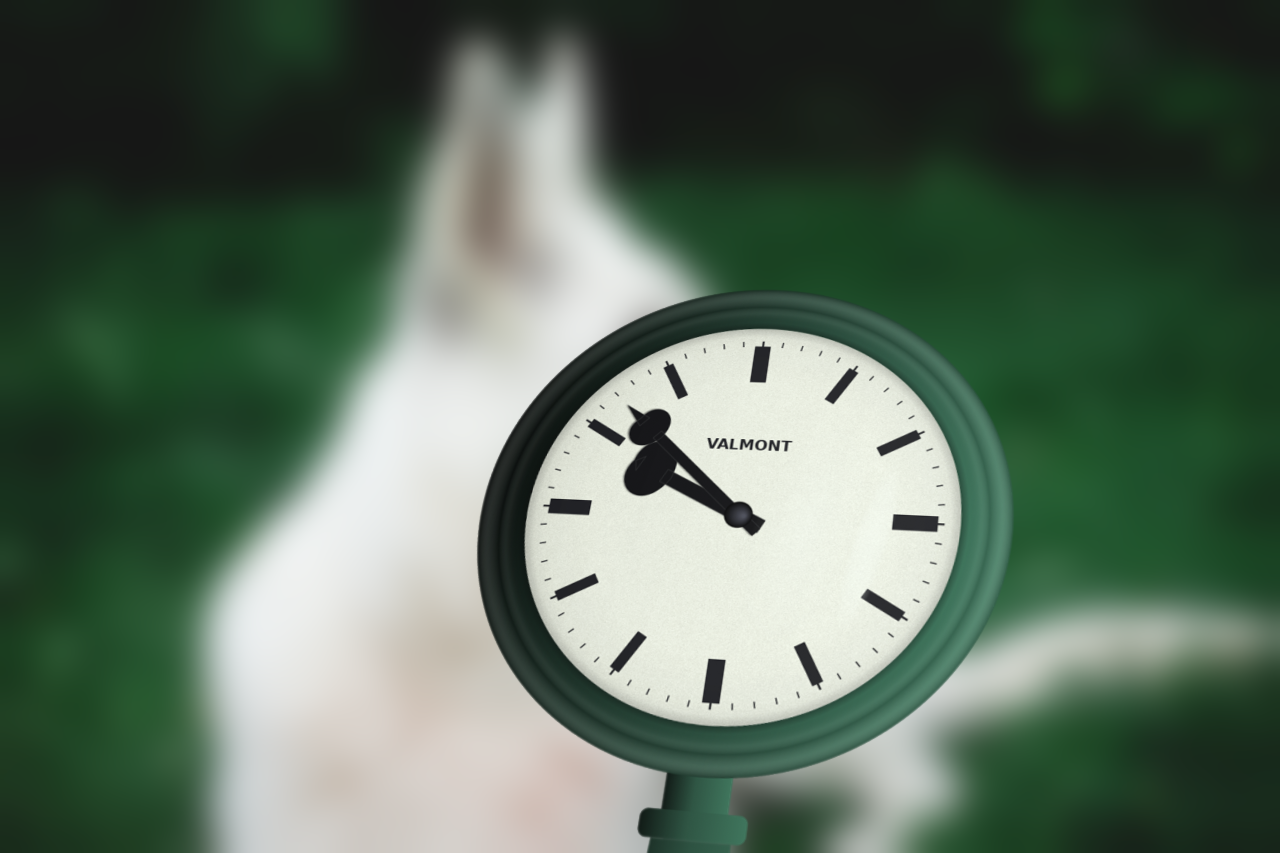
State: 9:52
